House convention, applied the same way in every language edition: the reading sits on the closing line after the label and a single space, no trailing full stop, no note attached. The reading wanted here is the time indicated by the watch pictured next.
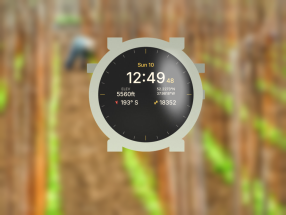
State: 12:49
